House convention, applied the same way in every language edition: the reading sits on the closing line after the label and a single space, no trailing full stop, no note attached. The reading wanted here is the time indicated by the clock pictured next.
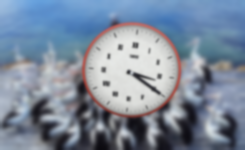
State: 3:20
